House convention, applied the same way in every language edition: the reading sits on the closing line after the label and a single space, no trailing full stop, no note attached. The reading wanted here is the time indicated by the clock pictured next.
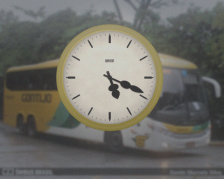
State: 5:19
